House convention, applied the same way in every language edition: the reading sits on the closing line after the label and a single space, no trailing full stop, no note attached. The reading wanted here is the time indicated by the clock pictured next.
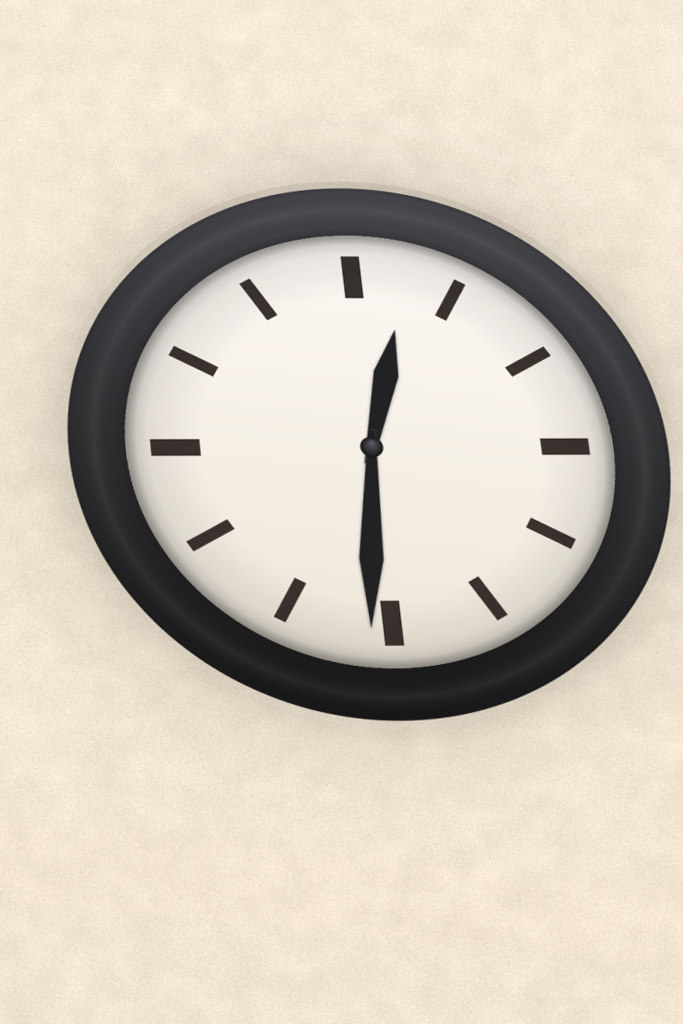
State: 12:31
